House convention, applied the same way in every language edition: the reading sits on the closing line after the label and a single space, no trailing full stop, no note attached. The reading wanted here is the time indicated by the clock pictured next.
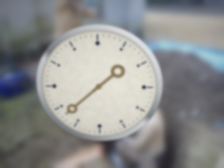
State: 1:38
